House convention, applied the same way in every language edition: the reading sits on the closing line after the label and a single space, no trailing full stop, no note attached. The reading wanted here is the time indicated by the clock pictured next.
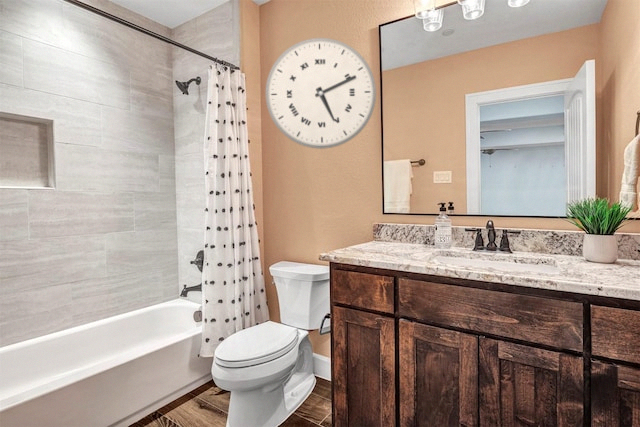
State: 5:11
